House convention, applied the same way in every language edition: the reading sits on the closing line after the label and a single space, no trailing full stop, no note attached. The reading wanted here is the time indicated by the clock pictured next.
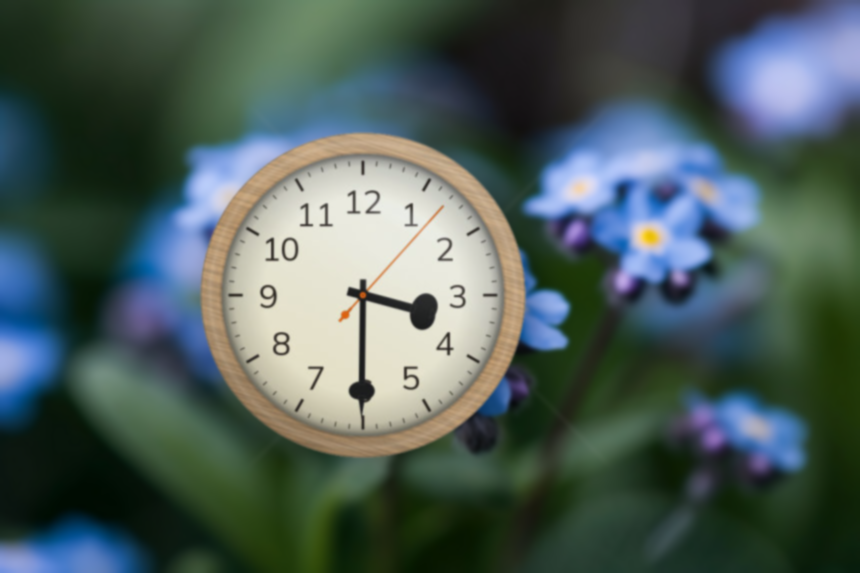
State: 3:30:07
